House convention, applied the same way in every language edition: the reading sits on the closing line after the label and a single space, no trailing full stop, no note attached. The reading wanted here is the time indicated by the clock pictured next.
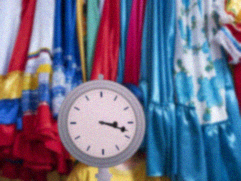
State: 3:18
